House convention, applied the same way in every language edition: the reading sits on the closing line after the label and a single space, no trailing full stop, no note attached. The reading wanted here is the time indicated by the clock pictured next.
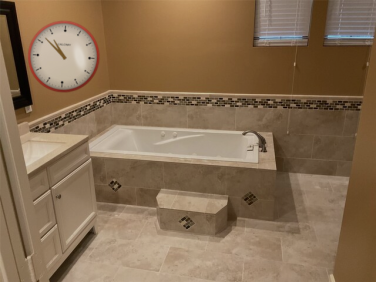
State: 10:52
